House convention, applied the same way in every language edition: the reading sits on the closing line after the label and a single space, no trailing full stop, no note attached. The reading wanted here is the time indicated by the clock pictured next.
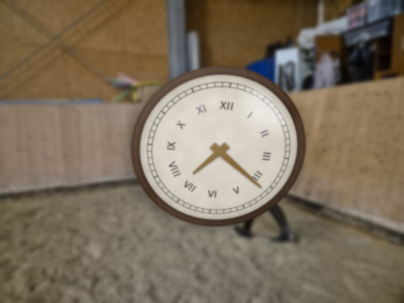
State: 7:21
